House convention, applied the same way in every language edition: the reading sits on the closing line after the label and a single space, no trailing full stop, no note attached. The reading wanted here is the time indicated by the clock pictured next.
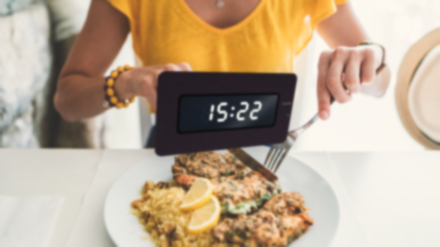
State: 15:22
